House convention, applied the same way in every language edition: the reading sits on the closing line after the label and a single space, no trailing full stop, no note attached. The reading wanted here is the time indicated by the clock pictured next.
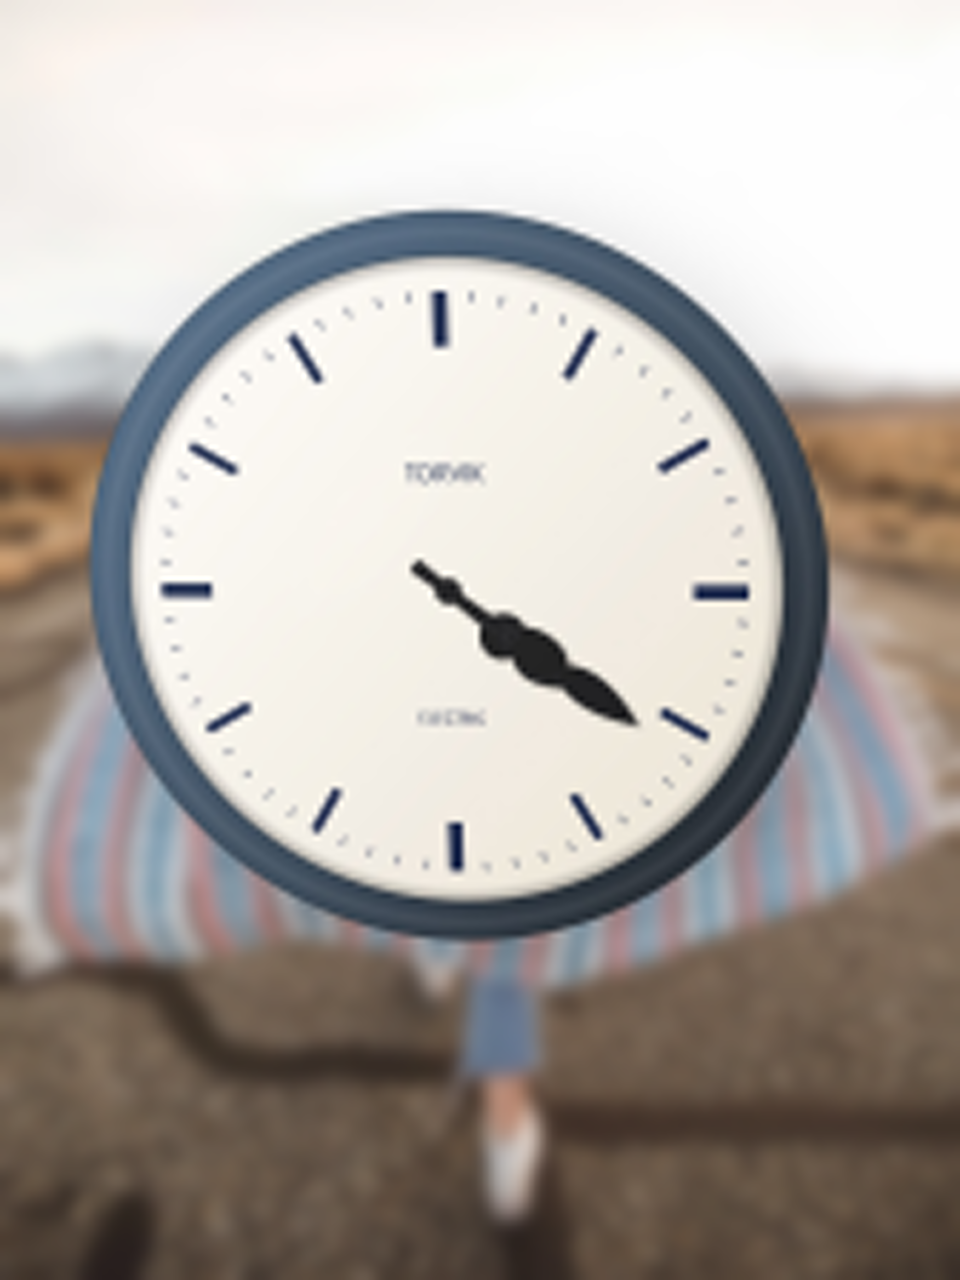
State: 4:21
